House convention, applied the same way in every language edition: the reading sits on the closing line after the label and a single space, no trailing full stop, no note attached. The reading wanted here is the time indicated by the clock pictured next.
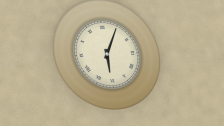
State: 6:05
